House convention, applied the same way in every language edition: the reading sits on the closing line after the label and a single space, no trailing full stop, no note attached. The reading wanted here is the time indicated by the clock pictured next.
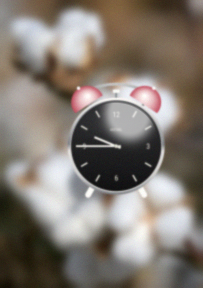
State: 9:45
